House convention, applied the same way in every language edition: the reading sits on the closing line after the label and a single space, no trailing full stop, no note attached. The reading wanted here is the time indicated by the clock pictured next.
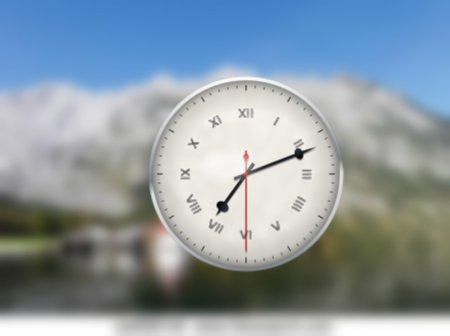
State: 7:11:30
